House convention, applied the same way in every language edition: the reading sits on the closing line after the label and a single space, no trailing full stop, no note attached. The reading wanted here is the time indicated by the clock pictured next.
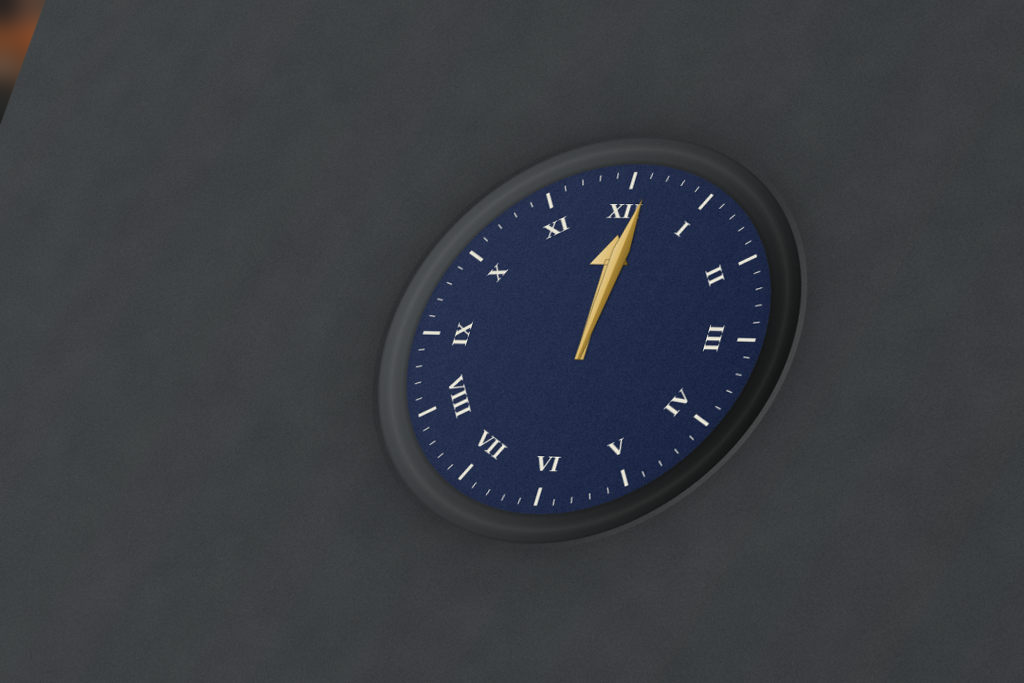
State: 12:01
